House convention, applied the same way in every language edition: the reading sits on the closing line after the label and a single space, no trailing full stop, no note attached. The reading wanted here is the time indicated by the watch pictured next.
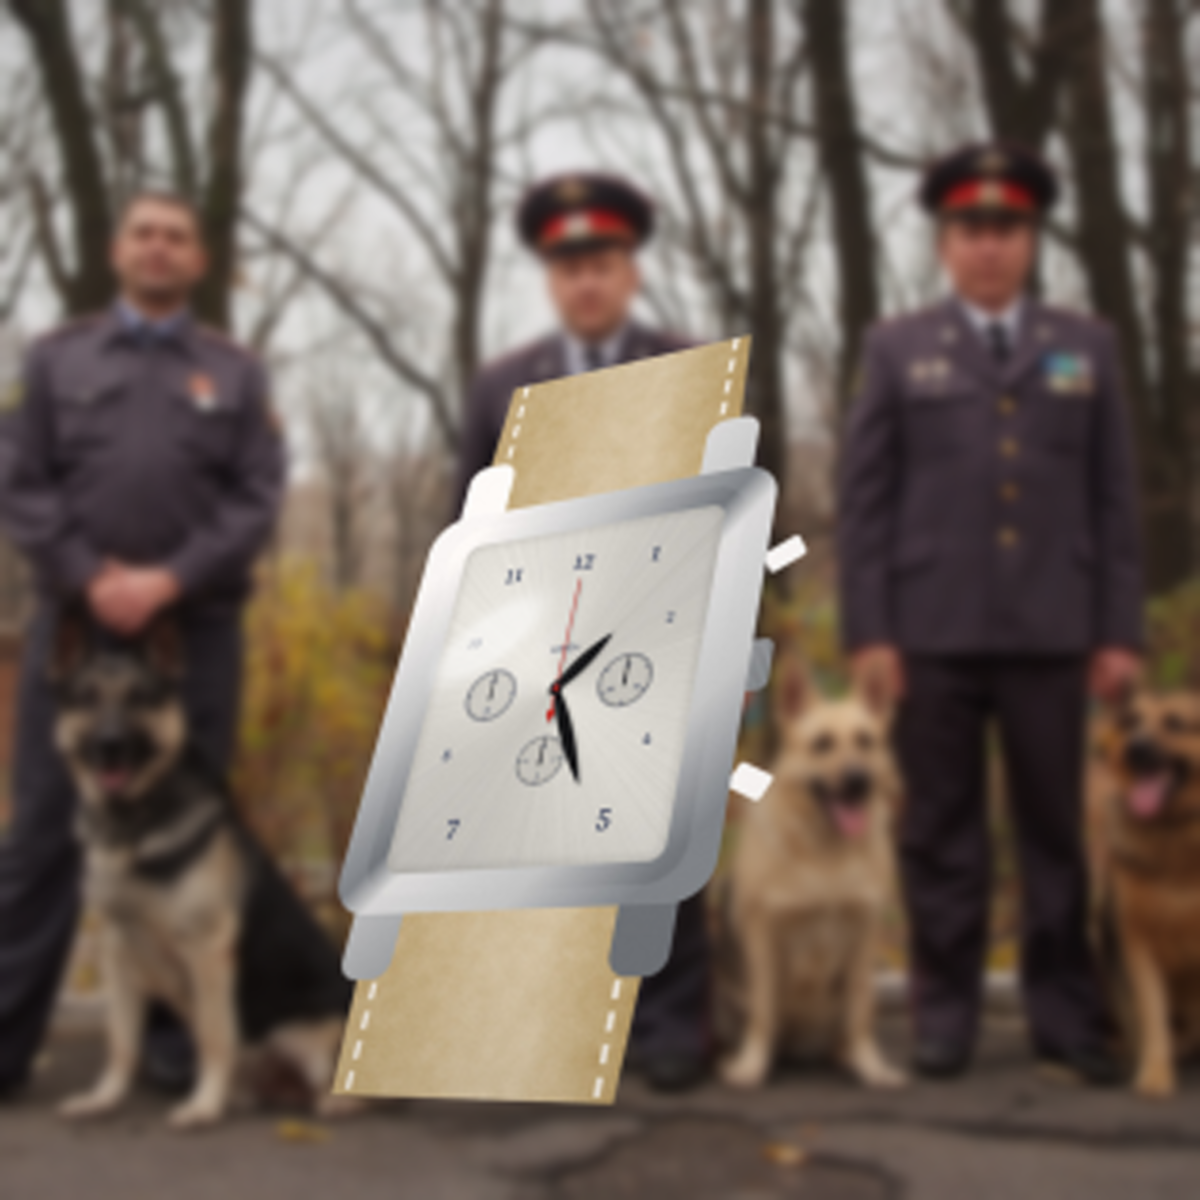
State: 1:26
